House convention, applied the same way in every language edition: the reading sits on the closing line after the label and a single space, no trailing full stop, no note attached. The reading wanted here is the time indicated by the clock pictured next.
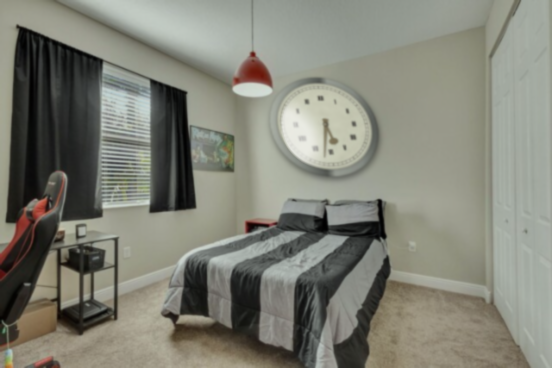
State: 5:32
